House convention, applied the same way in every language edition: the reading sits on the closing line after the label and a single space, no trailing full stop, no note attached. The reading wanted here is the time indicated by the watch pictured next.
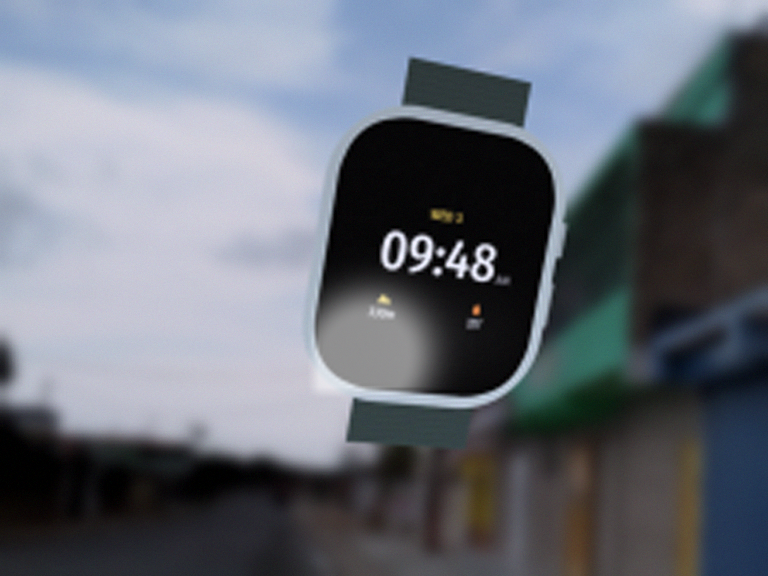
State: 9:48
